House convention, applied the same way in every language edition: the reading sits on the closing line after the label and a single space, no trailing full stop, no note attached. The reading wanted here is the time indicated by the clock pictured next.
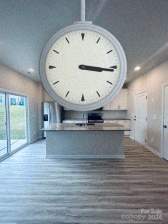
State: 3:16
